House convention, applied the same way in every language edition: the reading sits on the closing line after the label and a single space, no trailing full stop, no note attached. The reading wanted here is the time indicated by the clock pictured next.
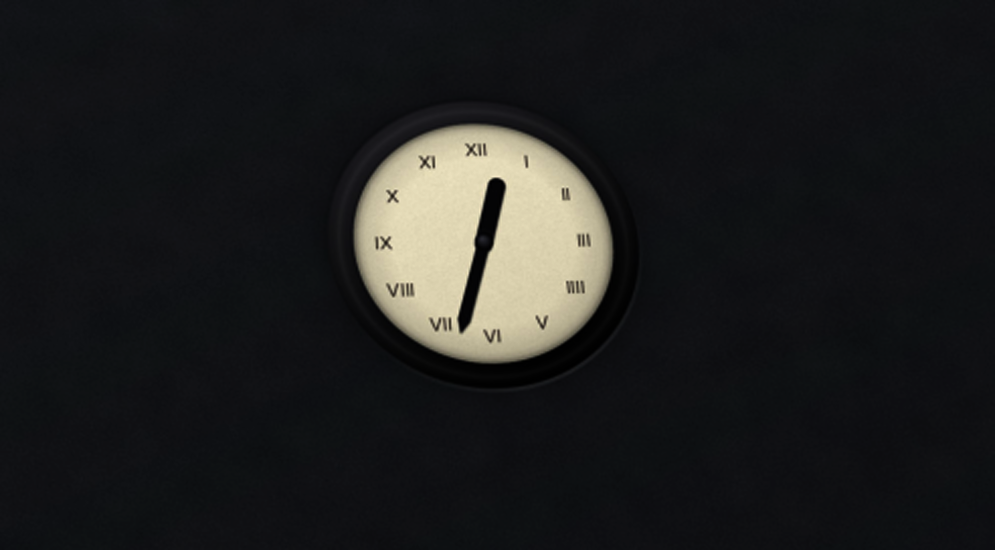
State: 12:33
